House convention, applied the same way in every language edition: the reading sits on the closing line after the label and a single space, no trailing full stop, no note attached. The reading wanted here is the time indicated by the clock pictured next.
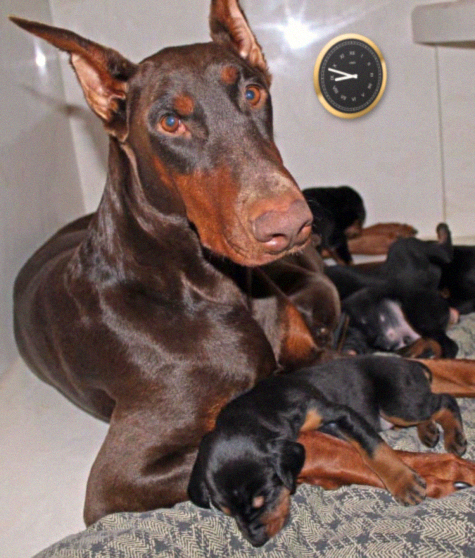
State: 8:48
